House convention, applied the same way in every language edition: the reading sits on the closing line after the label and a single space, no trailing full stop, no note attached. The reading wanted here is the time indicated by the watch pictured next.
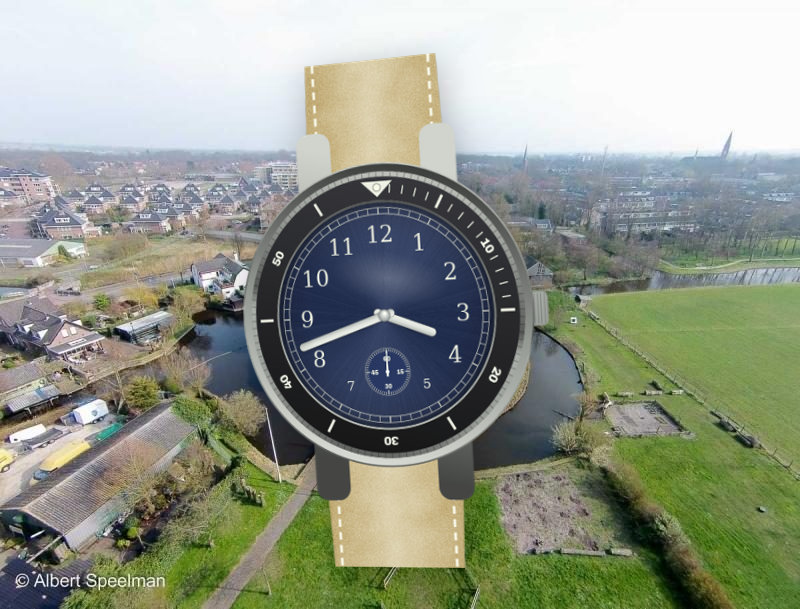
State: 3:42
